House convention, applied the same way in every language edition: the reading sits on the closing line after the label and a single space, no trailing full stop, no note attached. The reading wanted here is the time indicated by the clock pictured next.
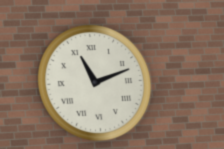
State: 11:12
